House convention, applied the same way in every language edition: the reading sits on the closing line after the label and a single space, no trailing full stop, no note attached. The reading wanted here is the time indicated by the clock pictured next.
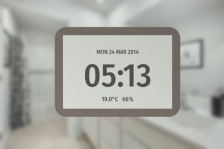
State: 5:13
